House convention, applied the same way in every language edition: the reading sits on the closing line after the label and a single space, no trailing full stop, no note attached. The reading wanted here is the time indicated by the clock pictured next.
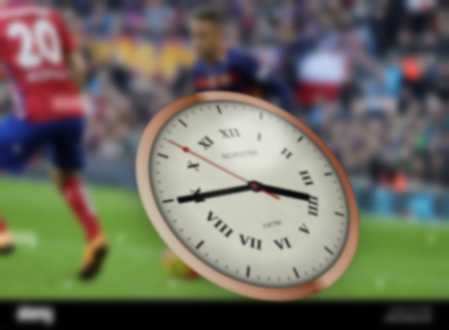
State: 3:44:52
